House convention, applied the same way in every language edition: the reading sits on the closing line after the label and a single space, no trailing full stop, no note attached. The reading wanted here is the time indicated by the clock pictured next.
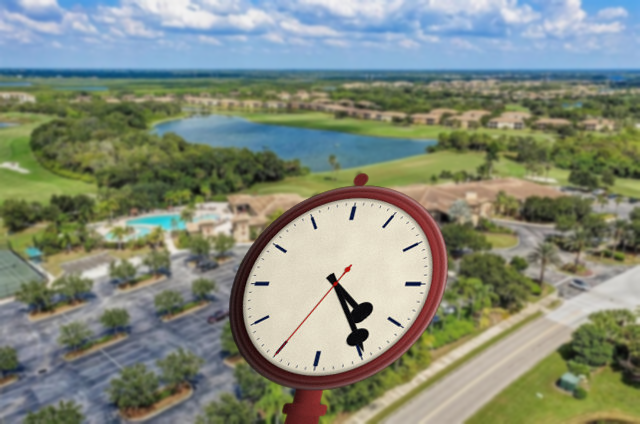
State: 4:24:35
